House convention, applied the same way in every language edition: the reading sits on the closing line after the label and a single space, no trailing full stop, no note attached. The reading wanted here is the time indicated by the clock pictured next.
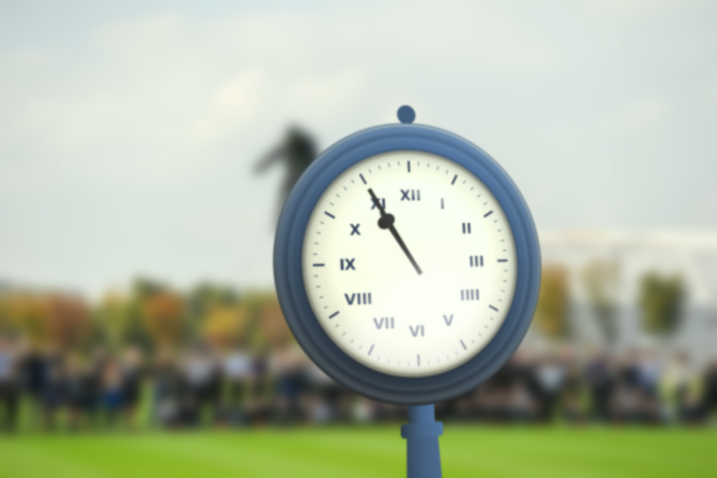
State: 10:55
